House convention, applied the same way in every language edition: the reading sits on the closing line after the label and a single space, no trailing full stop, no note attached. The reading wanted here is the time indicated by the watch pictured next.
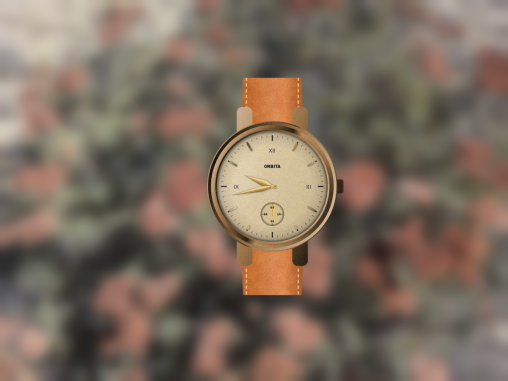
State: 9:43
